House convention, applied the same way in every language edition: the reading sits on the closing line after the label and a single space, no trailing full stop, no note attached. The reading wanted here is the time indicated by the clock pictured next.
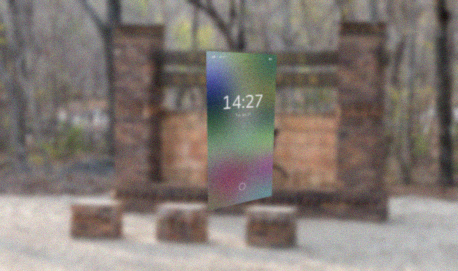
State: 14:27
